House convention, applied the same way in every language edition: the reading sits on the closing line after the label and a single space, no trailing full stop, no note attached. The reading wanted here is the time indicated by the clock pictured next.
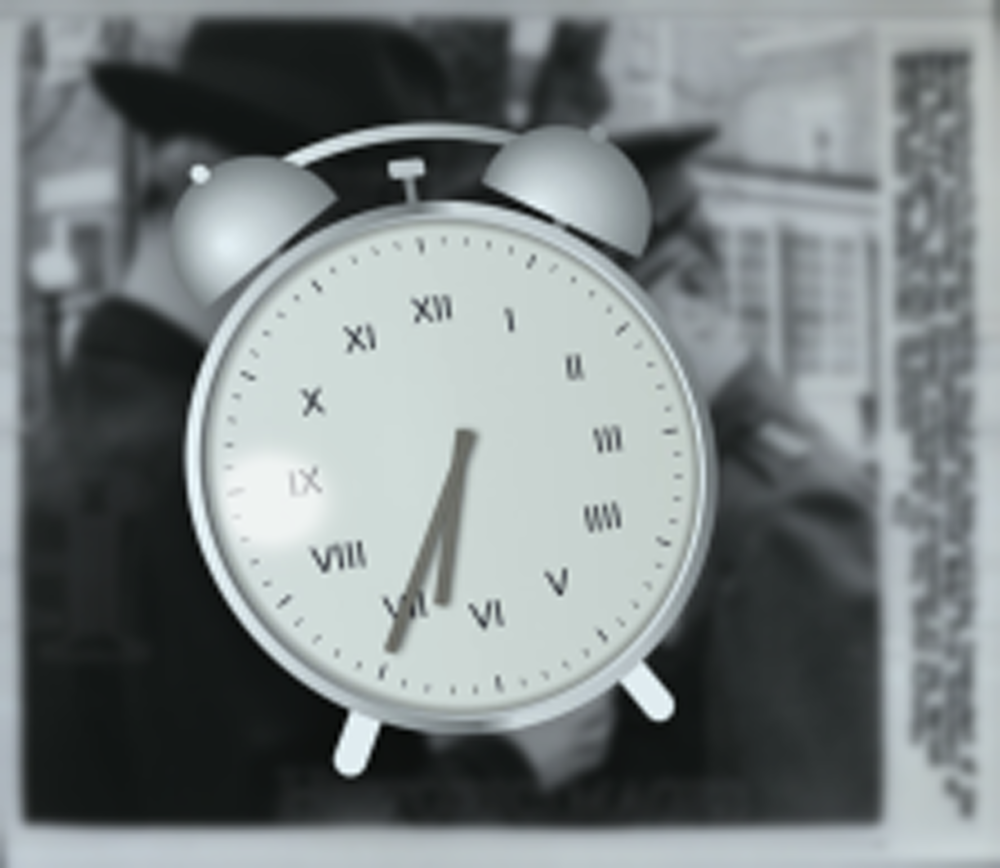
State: 6:35
